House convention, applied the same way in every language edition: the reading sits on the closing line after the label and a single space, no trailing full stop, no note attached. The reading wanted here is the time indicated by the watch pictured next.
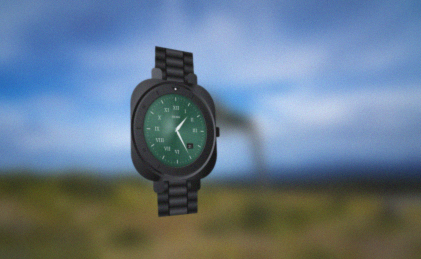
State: 1:25
